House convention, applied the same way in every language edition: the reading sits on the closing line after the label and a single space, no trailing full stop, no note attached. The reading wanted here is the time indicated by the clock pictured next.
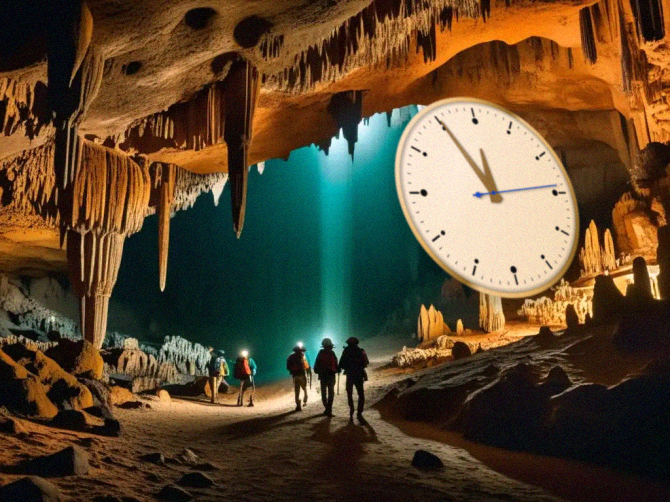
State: 11:55:14
